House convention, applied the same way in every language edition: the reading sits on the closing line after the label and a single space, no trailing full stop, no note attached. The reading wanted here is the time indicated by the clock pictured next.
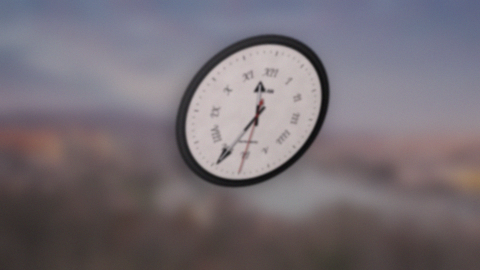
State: 11:34:30
